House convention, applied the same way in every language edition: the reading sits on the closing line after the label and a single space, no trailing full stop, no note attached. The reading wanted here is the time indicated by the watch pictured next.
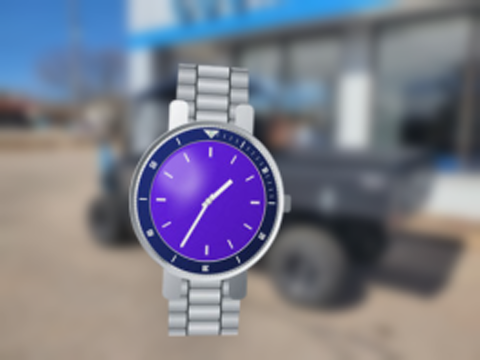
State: 1:35
